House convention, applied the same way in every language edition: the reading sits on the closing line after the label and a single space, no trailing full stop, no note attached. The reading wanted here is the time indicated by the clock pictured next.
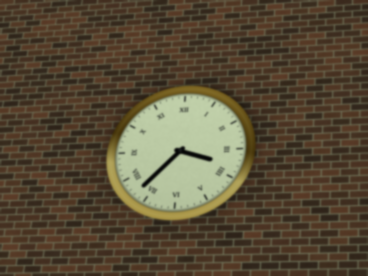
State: 3:37
